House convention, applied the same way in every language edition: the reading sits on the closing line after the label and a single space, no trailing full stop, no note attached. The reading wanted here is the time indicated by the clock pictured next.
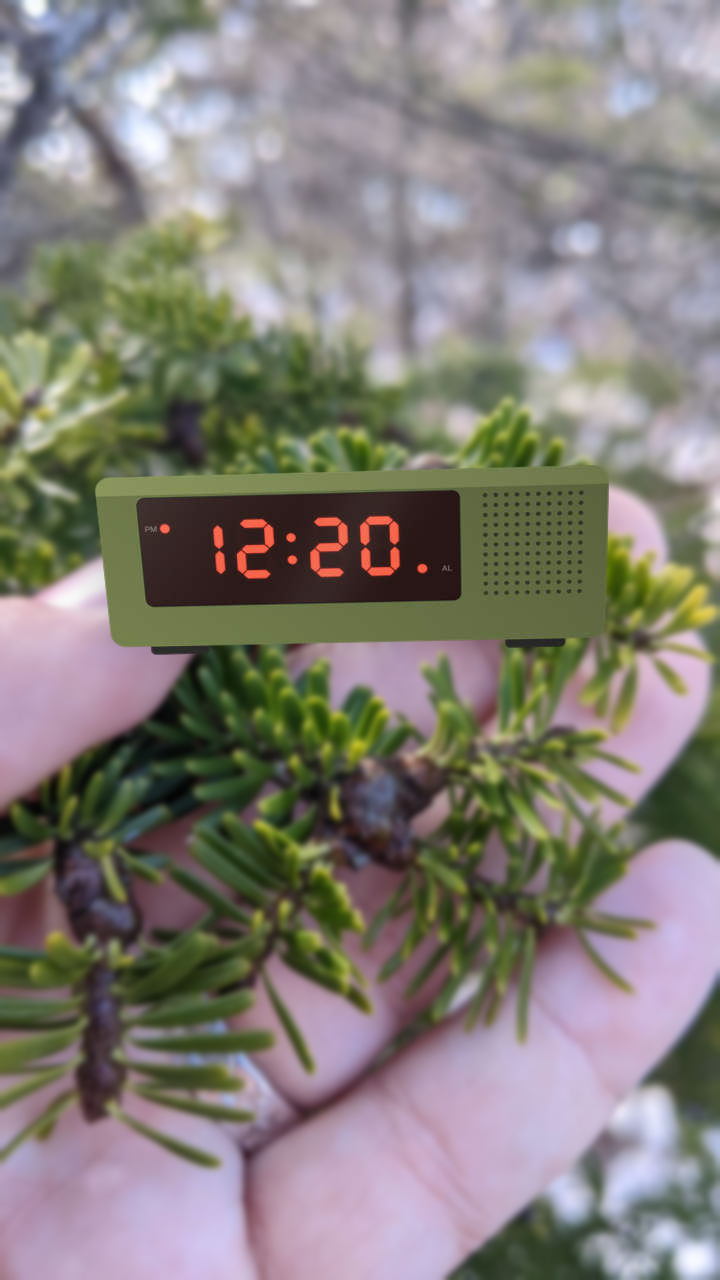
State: 12:20
